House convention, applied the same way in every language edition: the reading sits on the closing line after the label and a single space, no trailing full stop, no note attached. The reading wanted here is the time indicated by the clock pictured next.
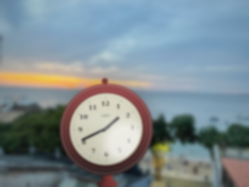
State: 1:41
